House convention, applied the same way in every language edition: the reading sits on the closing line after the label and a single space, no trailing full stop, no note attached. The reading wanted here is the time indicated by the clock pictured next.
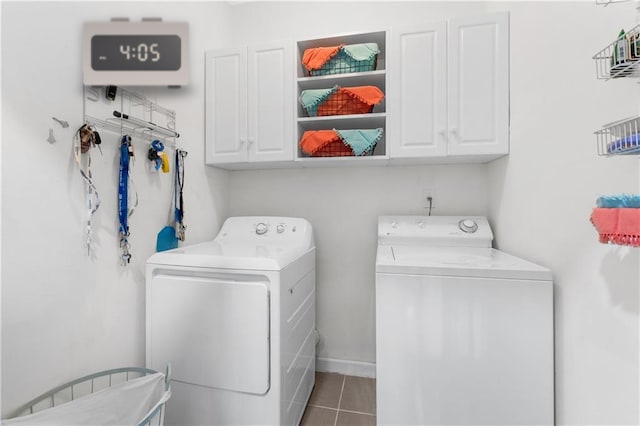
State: 4:05
